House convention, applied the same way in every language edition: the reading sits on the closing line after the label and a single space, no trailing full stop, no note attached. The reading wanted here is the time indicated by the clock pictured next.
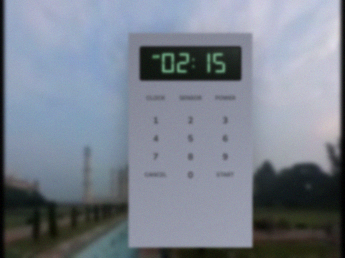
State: 2:15
